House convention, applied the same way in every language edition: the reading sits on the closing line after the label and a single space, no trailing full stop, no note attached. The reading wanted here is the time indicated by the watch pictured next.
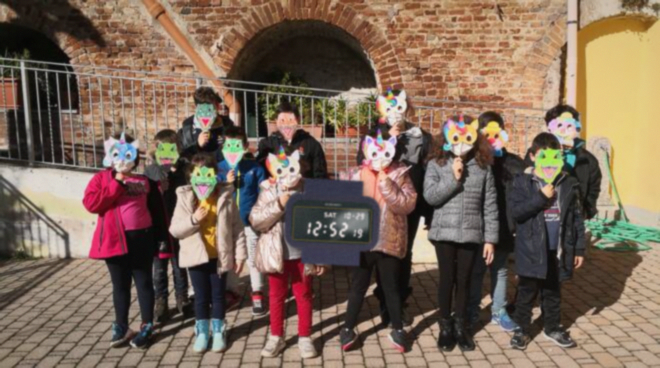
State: 12:52
